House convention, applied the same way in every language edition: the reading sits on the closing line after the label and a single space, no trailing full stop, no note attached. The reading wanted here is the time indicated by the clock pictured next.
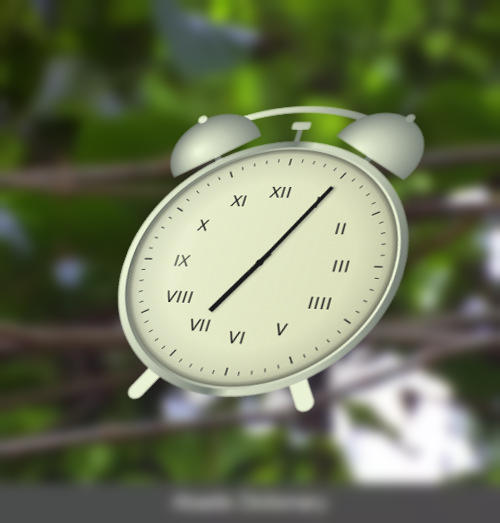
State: 7:05
